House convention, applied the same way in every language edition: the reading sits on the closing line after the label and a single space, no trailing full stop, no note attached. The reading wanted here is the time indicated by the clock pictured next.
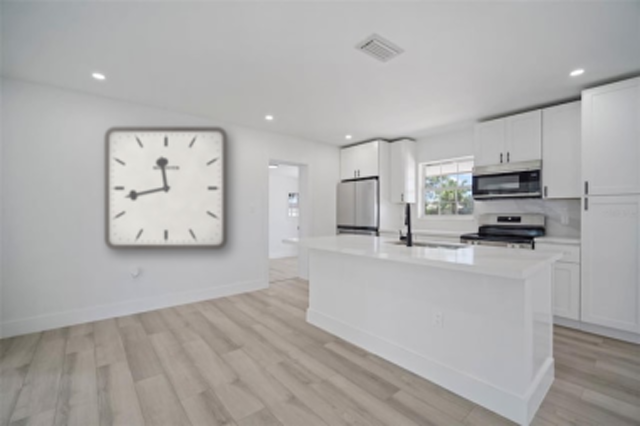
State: 11:43
